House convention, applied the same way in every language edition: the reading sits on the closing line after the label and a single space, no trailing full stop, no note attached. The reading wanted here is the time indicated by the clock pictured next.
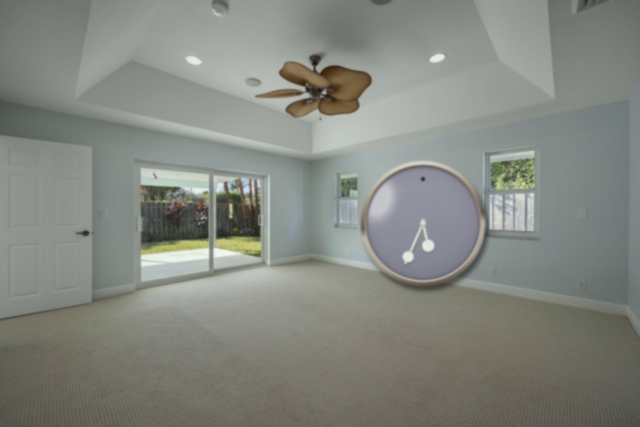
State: 5:34
